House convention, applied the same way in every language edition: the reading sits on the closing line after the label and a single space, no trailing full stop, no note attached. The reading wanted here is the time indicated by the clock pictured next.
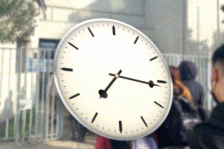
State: 7:16
